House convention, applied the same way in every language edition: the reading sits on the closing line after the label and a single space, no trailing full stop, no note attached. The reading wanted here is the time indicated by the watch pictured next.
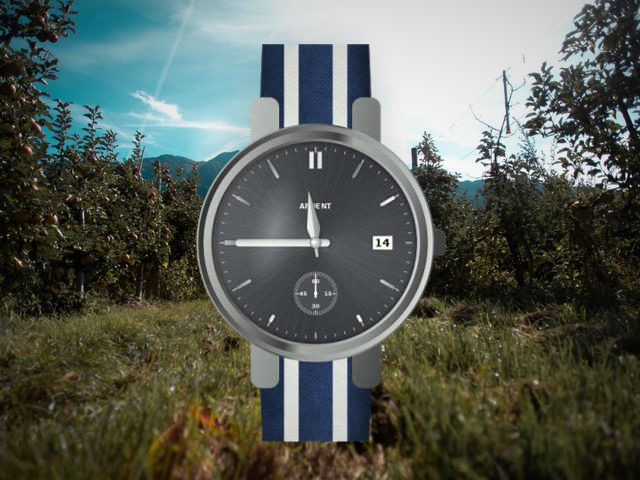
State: 11:45
